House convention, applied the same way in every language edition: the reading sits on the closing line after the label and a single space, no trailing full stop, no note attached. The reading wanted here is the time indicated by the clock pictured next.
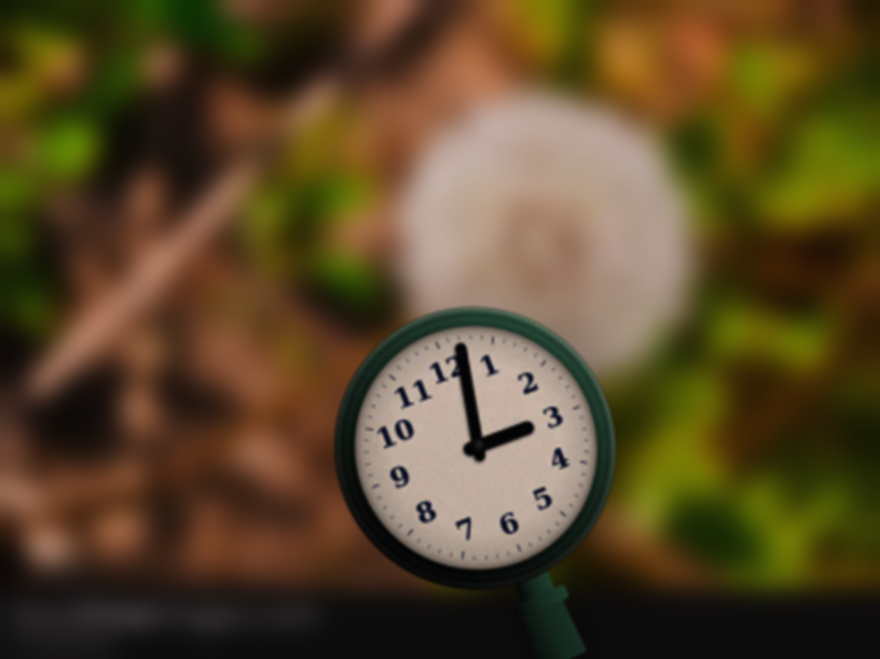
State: 3:02
